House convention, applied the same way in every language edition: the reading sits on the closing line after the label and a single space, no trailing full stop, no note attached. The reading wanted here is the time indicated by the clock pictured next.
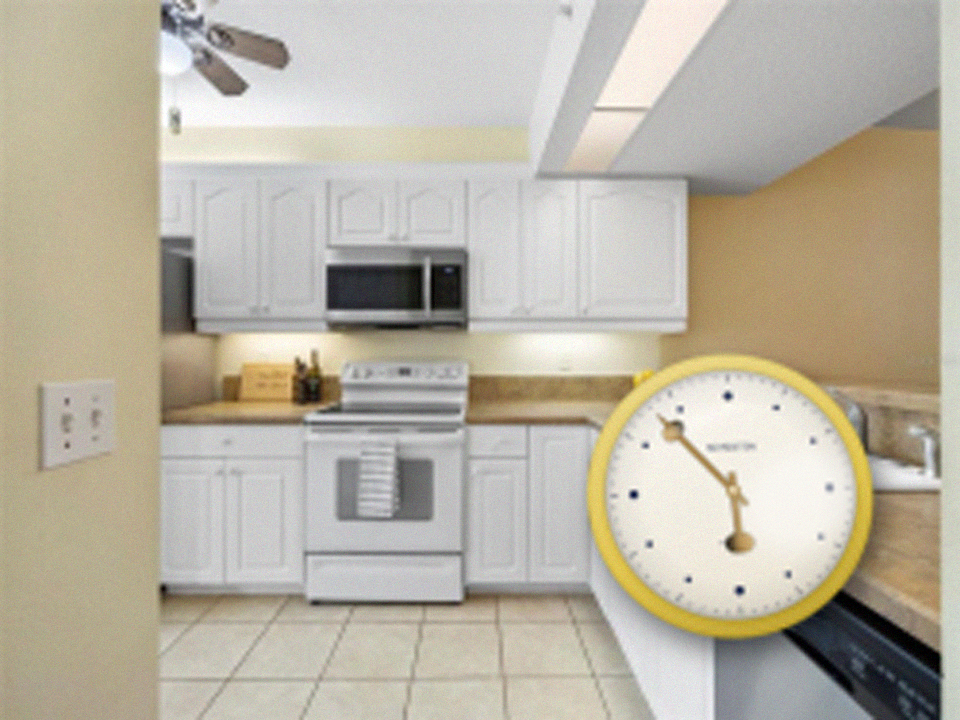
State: 5:53
